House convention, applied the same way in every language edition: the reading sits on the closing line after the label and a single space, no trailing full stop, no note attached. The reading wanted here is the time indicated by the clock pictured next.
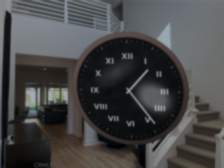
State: 1:24
